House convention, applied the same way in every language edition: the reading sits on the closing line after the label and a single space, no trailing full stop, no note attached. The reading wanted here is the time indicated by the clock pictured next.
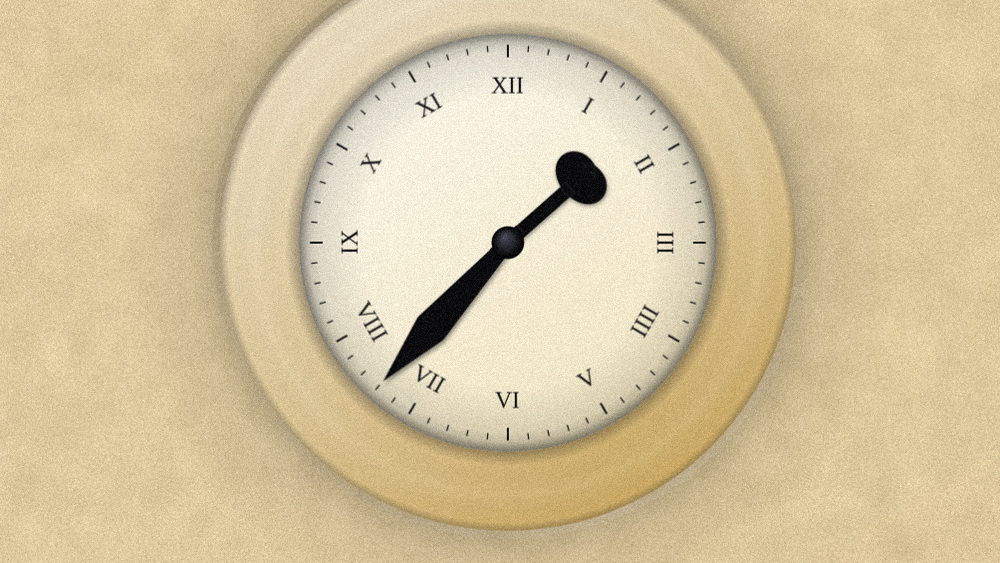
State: 1:37
